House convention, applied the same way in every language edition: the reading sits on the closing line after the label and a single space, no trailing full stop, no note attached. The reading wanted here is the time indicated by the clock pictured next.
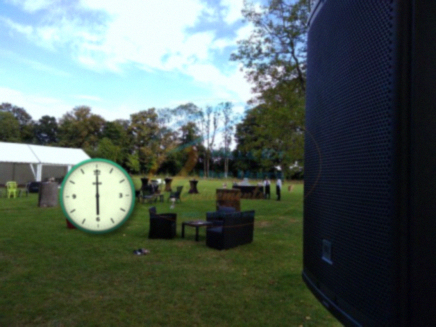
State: 6:00
